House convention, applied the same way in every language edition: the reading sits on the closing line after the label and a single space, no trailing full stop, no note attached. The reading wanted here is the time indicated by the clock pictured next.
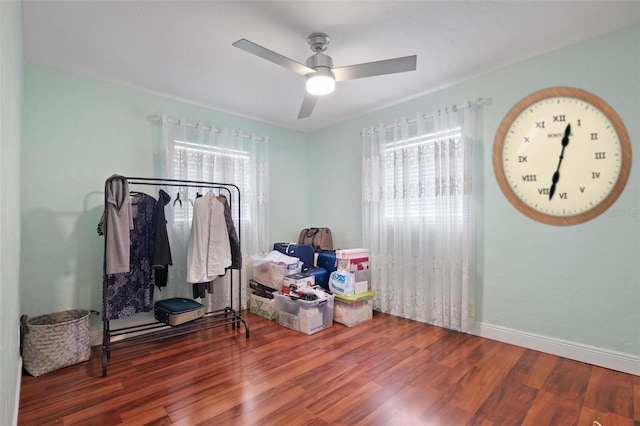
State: 12:33
